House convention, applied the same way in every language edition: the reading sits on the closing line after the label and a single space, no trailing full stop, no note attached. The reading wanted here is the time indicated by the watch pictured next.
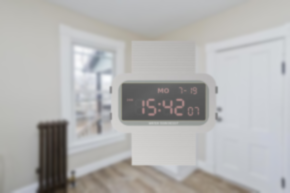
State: 15:42
